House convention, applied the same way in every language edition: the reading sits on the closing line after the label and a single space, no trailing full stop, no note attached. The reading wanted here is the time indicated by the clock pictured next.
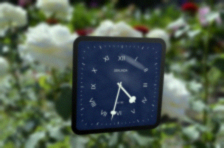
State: 4:32
